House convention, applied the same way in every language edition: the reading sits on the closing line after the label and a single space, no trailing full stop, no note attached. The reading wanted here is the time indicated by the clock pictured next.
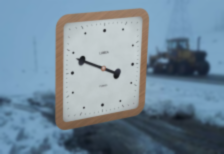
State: 3:49
